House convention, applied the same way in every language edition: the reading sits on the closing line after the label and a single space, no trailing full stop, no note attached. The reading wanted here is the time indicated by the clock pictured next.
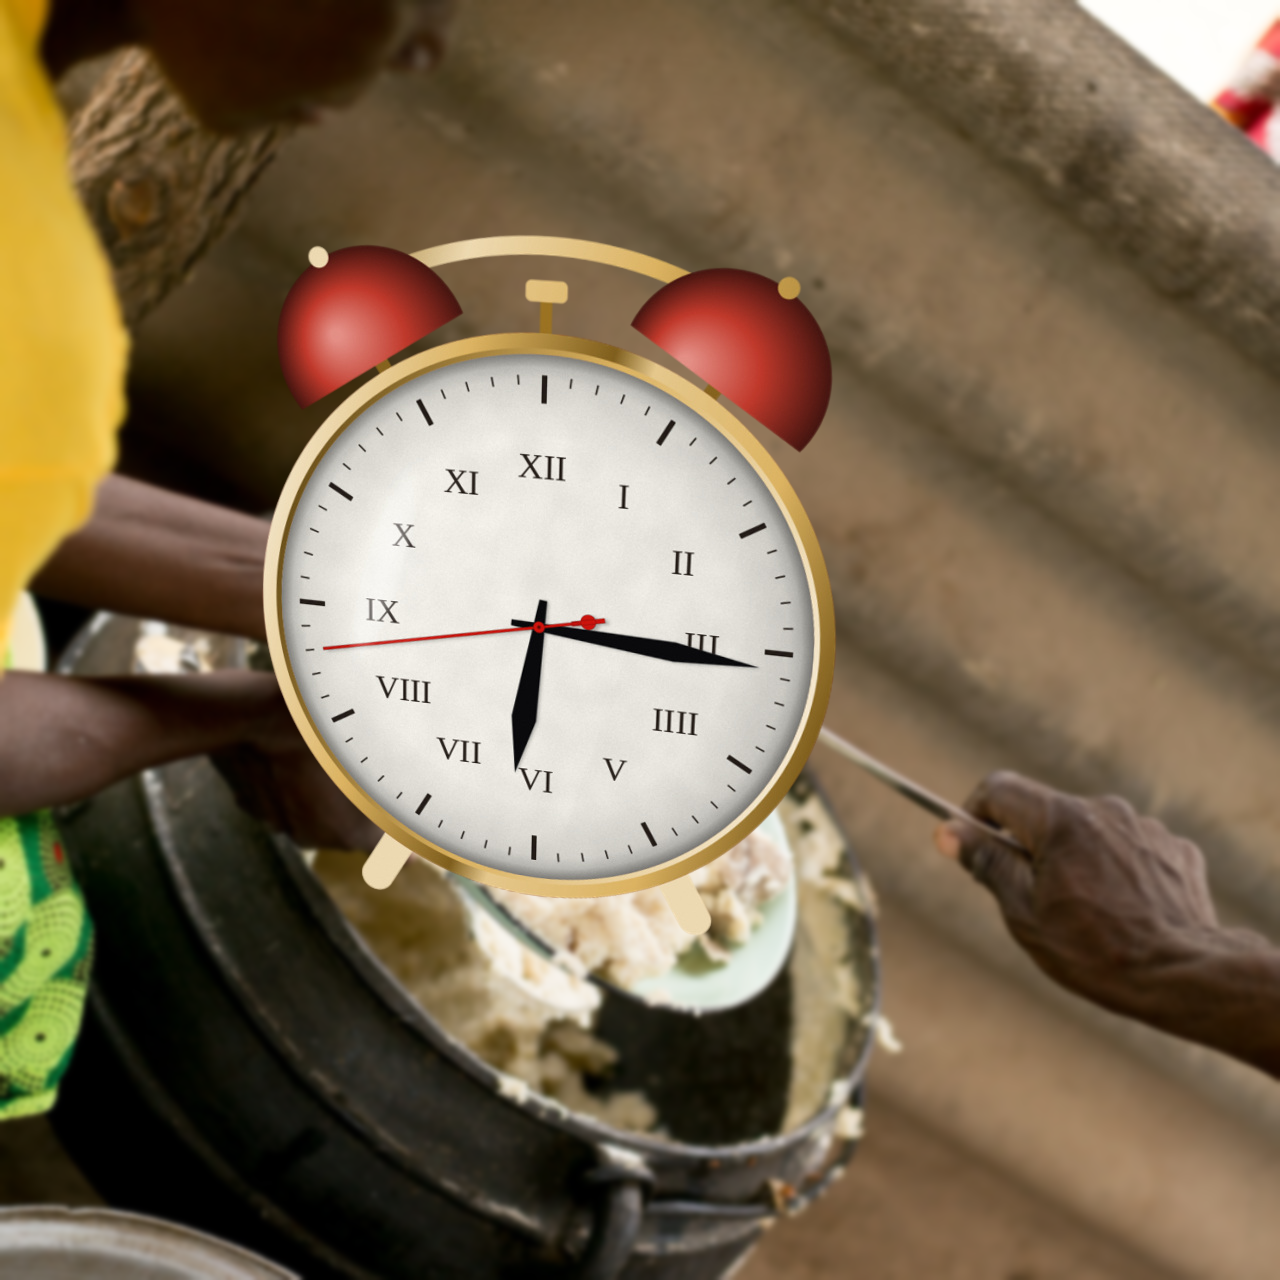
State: 6:15:43
